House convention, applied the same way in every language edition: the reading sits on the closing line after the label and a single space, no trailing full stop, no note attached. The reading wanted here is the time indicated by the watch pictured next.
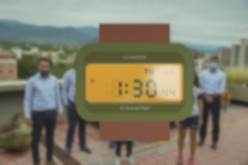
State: 1:30
